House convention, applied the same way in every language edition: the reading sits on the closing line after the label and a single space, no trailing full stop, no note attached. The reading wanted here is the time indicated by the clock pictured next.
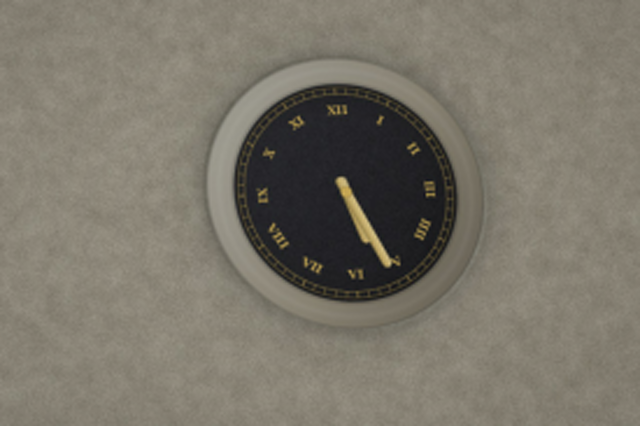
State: 5:26
